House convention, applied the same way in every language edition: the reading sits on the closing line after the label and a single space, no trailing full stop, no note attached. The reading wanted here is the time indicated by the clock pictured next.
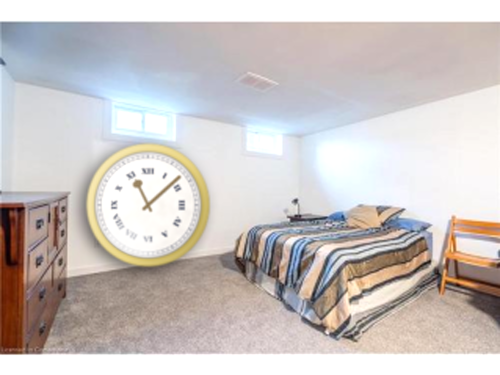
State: 11:08
